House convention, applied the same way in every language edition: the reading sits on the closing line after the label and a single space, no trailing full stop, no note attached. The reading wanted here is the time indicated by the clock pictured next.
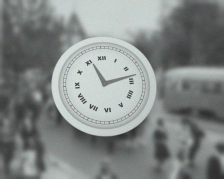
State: 11:13
